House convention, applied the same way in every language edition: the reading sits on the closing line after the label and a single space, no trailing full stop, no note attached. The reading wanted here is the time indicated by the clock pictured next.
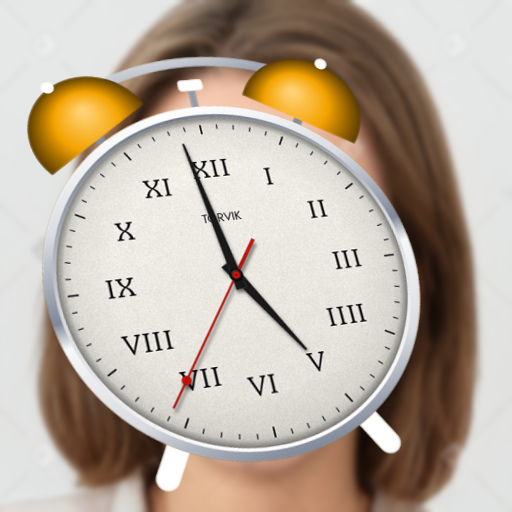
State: 4:58:36
